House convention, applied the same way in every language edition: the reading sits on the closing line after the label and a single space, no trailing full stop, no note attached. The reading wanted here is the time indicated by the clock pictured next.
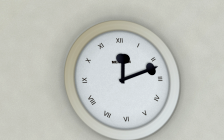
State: 12:12
